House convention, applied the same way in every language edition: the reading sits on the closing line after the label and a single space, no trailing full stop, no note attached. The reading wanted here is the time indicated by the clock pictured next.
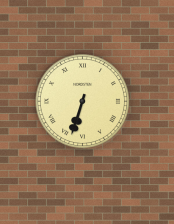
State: 6:33
